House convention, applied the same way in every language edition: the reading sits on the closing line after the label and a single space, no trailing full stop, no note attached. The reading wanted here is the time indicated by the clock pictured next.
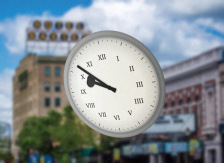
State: 9:52
